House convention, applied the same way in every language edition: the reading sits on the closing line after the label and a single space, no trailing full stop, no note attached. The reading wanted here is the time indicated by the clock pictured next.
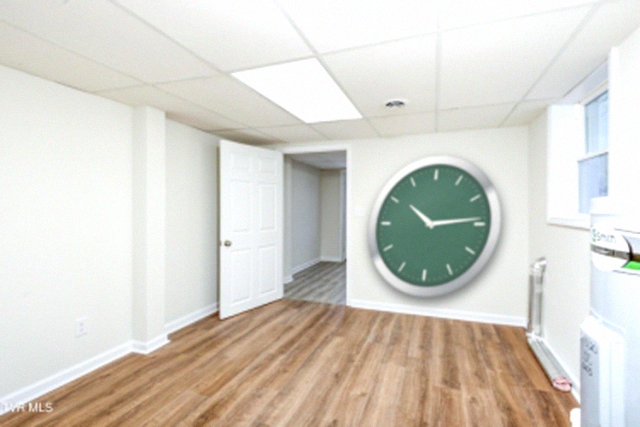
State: 10:14
